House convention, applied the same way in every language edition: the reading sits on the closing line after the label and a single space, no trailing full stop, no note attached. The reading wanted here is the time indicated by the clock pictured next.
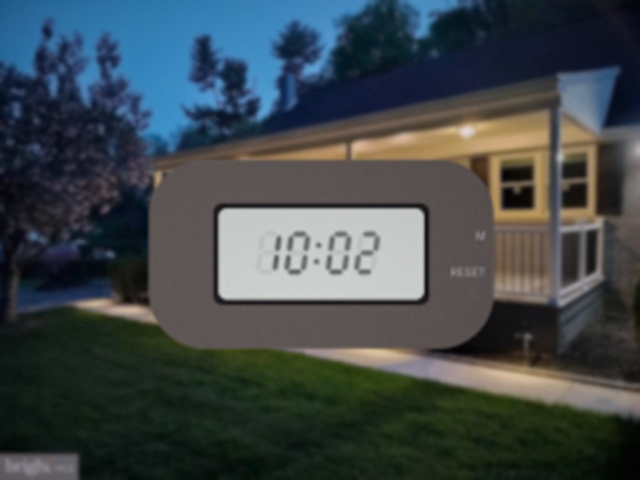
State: 10:02
